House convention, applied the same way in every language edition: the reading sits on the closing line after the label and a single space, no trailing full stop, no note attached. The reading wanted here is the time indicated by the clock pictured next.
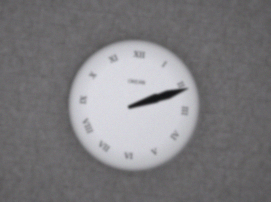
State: 2:11
